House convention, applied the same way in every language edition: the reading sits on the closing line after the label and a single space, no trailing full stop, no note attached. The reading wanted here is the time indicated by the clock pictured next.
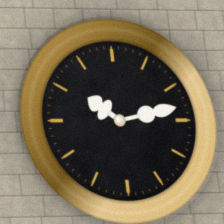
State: 10:13
